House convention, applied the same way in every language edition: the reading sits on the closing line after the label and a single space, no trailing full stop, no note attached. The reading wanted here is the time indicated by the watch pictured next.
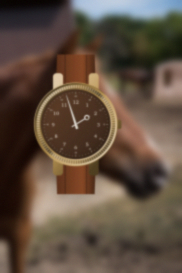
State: 1:57
